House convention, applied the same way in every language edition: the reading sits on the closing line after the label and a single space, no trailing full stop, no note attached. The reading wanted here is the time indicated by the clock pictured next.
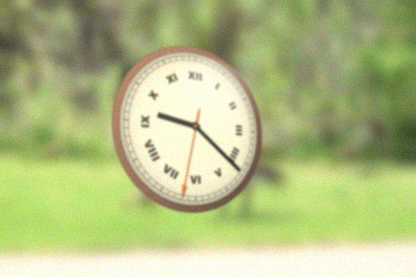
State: 9:21:32
